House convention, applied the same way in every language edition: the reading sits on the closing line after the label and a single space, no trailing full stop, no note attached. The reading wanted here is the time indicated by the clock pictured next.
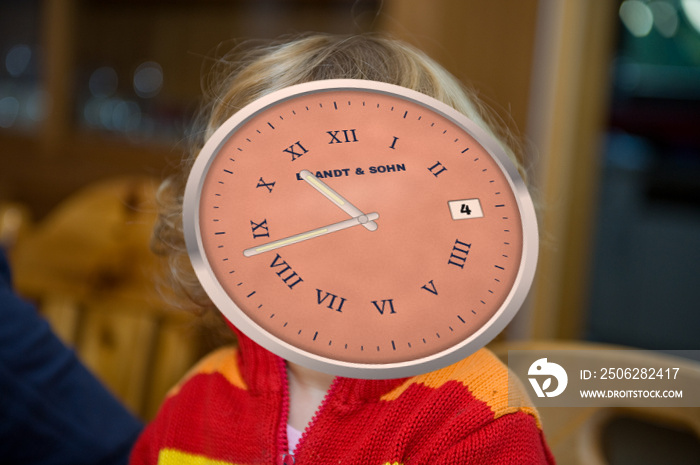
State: 10:43
